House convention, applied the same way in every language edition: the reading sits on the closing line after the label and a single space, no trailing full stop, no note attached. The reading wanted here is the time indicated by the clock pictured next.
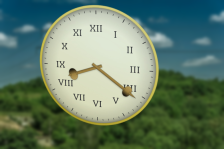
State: 8:21
